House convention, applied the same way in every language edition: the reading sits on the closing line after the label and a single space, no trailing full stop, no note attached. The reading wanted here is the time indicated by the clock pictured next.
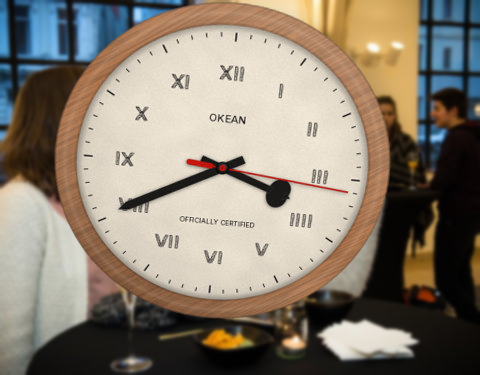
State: 3:40:16
